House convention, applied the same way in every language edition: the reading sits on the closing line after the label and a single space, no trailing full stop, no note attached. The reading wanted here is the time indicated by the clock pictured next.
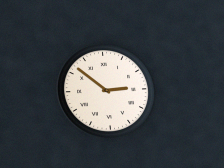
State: 2:52
